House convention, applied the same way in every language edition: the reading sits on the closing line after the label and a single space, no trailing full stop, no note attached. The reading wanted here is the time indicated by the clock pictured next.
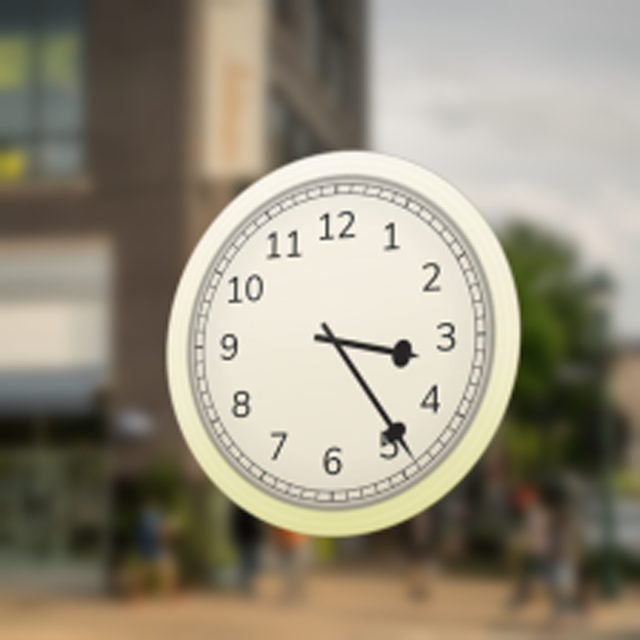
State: 3:24
